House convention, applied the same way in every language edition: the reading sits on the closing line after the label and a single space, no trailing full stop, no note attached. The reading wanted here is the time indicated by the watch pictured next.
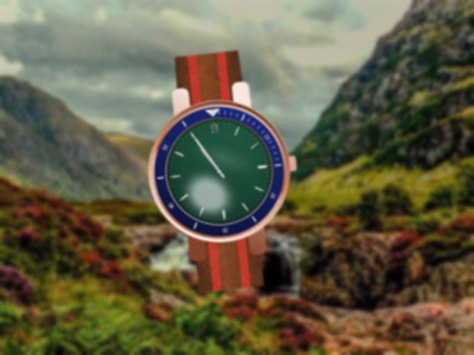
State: 10:55
